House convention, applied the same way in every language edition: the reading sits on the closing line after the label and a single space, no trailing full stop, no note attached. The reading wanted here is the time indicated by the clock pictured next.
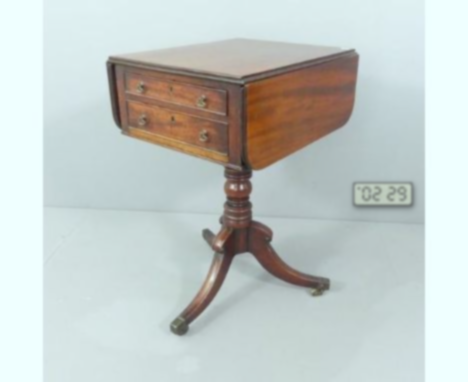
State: 2:29
